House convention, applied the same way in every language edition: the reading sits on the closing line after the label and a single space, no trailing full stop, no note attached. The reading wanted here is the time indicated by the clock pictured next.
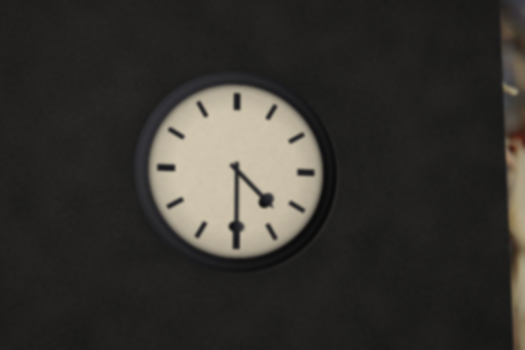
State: 4:30
